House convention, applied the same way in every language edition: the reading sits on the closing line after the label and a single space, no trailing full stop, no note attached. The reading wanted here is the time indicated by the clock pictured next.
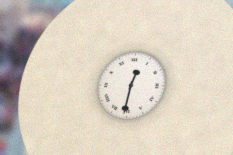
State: 12:31
